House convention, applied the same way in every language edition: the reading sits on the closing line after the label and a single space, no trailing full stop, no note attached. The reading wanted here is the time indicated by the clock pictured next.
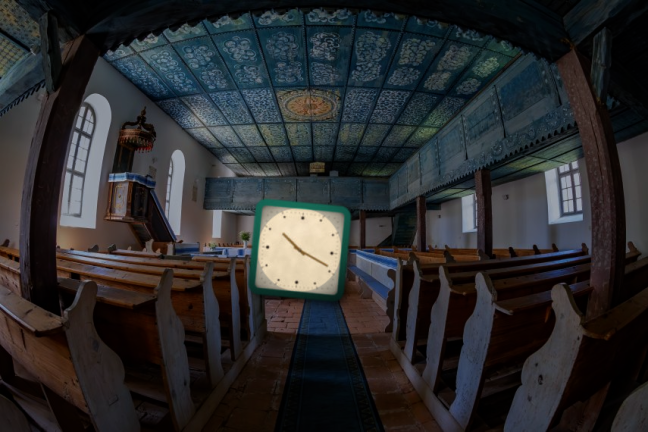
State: 10:19
